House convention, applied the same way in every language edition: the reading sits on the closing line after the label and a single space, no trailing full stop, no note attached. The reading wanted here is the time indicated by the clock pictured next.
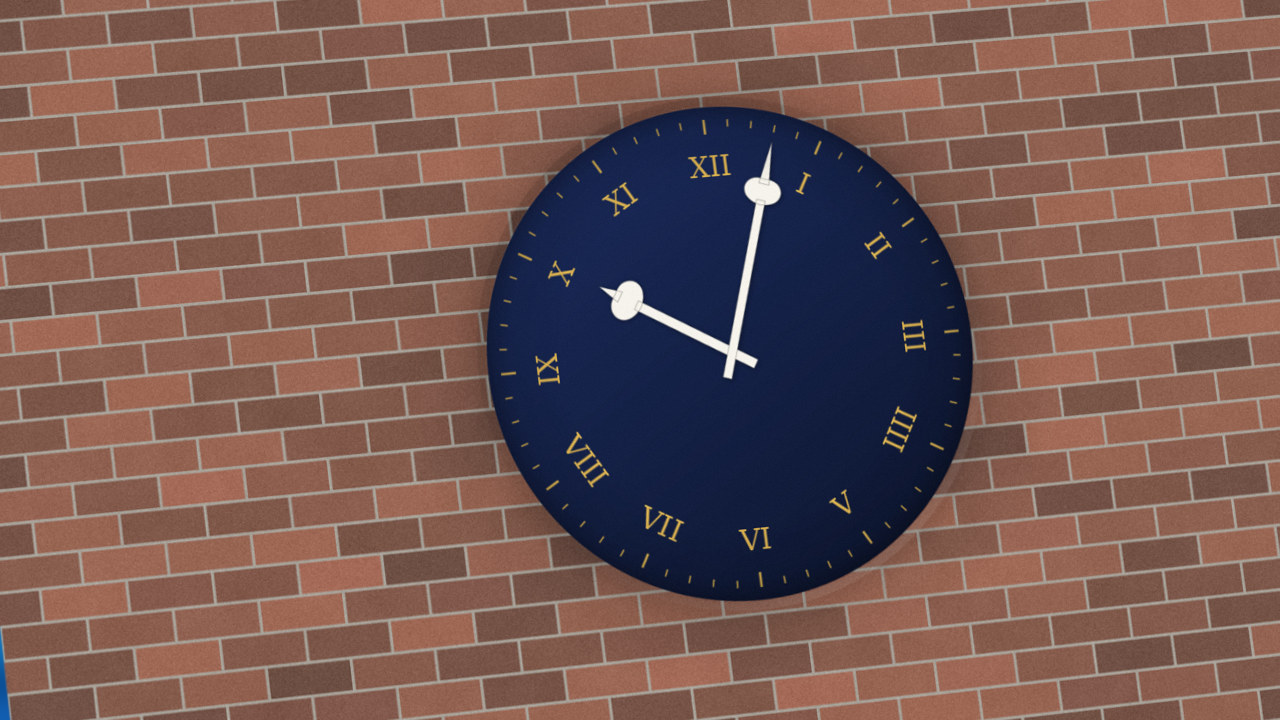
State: 10:03
